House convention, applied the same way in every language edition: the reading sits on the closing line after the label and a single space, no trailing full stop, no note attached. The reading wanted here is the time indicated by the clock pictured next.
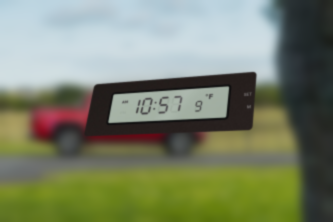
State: 10:57
